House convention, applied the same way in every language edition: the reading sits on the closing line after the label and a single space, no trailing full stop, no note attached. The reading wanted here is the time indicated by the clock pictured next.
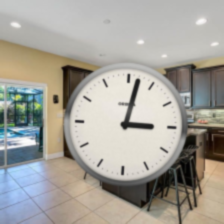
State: 3:02
